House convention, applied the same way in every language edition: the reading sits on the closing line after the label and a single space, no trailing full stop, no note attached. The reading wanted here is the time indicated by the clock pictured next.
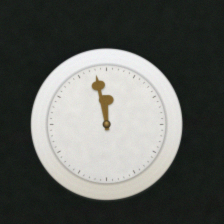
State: 11:58
